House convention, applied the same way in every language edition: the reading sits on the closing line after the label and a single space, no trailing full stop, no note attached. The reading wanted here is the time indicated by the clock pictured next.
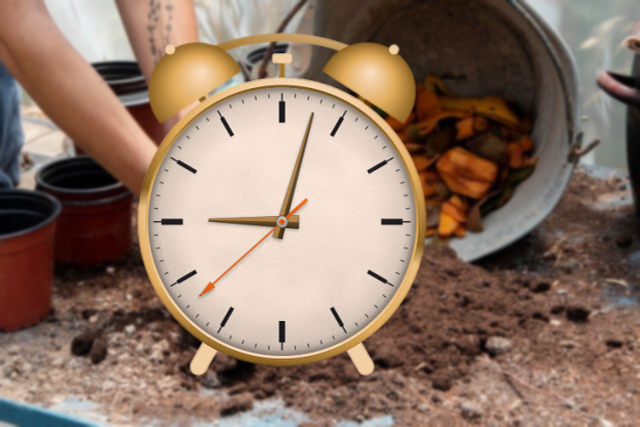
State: 9:02:38
